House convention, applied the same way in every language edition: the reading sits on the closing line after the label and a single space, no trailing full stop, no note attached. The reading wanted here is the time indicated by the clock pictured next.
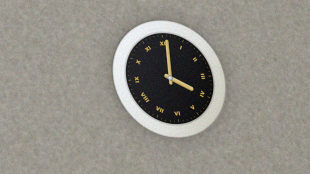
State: 4:01
